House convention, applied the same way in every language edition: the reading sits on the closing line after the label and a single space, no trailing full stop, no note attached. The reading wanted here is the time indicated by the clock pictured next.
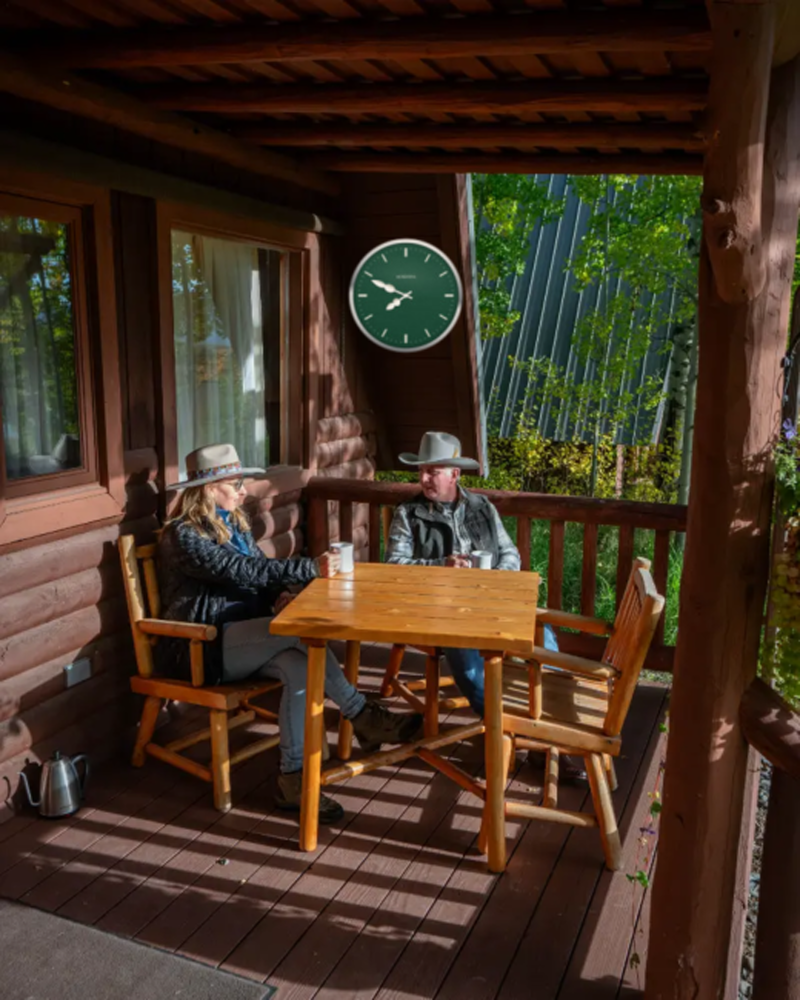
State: 7:49
